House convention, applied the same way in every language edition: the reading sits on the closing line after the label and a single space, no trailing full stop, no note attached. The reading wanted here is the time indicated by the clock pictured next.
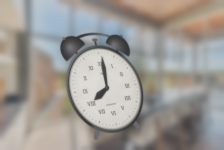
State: 8:01
